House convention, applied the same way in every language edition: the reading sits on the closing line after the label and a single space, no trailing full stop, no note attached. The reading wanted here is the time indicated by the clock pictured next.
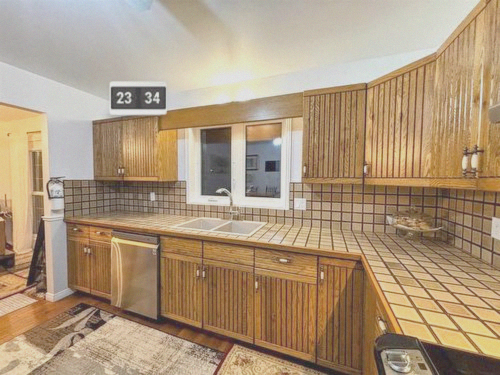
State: 23:34
